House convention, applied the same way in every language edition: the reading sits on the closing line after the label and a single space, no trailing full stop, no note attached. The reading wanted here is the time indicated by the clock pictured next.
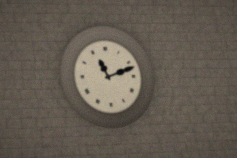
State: 11:12
